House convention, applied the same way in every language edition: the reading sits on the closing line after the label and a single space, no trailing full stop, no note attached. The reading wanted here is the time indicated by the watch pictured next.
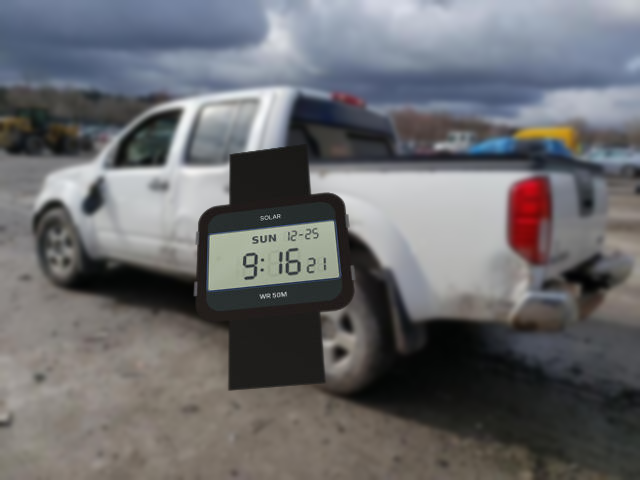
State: 9:16:21
